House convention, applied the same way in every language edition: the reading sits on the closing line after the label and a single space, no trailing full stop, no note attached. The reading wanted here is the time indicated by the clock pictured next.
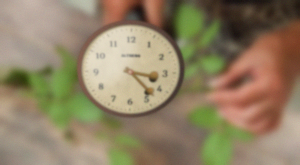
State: 3:23
